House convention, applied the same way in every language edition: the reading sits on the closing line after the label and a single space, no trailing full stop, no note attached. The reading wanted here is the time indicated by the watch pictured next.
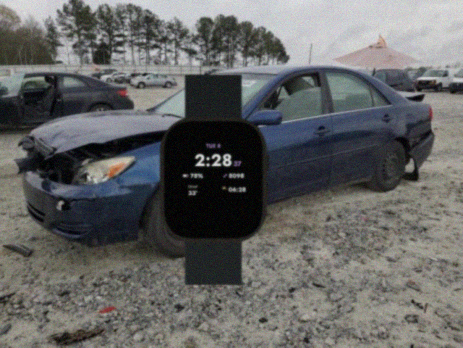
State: 2:28
